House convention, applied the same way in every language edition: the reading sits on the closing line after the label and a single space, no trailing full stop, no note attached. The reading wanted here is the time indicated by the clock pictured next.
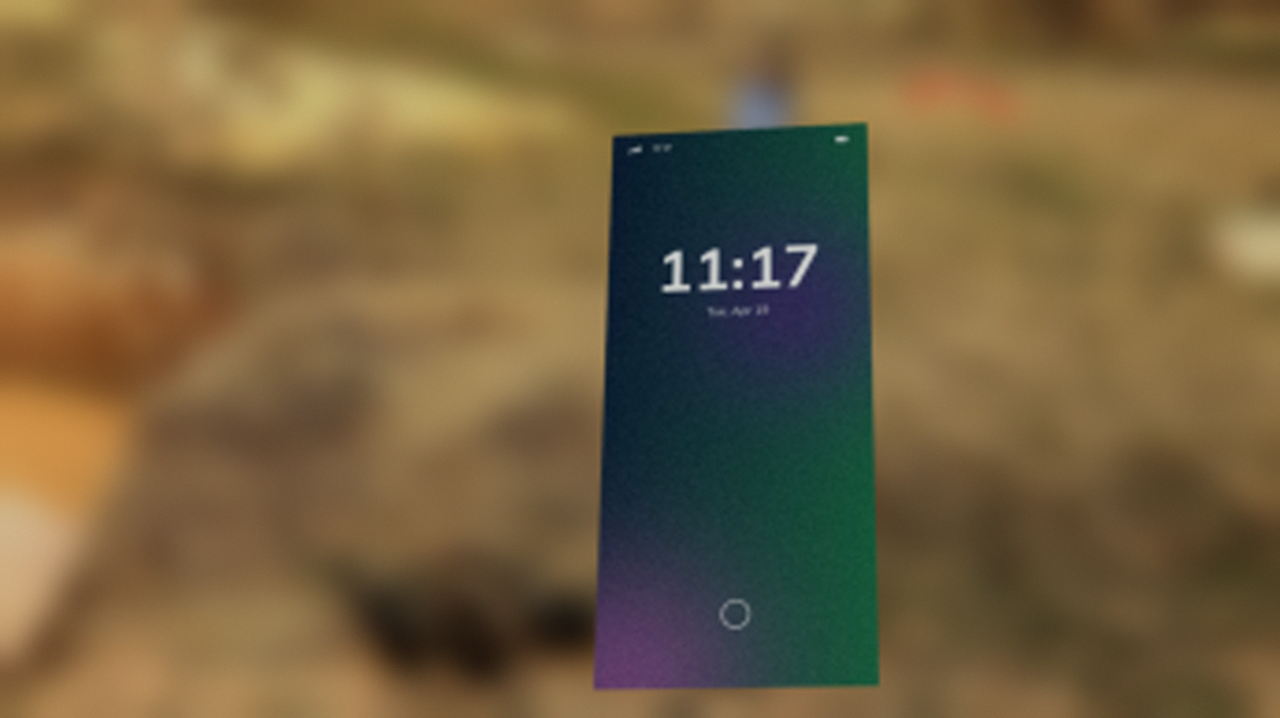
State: 11:17
